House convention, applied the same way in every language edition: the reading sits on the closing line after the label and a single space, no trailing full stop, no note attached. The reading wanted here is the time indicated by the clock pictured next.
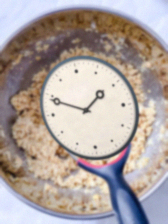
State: 1:49
